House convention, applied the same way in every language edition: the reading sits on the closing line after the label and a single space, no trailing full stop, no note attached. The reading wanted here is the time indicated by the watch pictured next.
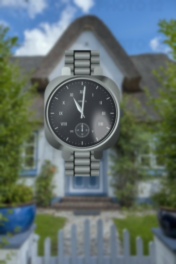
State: 11:01
